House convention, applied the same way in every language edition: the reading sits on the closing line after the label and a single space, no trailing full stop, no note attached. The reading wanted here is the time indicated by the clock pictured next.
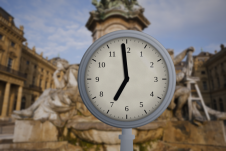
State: 6:59
